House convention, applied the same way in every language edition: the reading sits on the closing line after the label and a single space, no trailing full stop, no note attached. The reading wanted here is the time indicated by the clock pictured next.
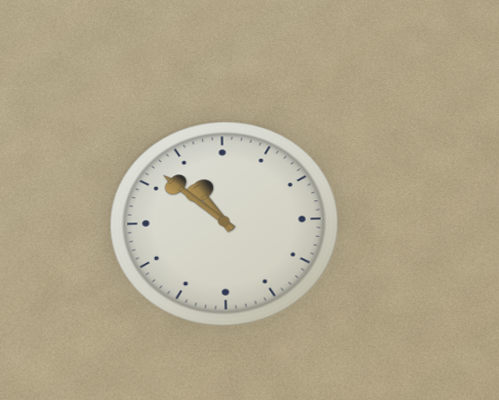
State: 10:52
